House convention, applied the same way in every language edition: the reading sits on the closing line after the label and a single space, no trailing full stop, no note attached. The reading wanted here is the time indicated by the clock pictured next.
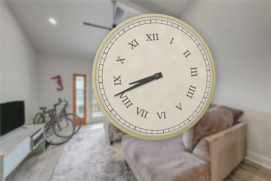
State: 8:42
